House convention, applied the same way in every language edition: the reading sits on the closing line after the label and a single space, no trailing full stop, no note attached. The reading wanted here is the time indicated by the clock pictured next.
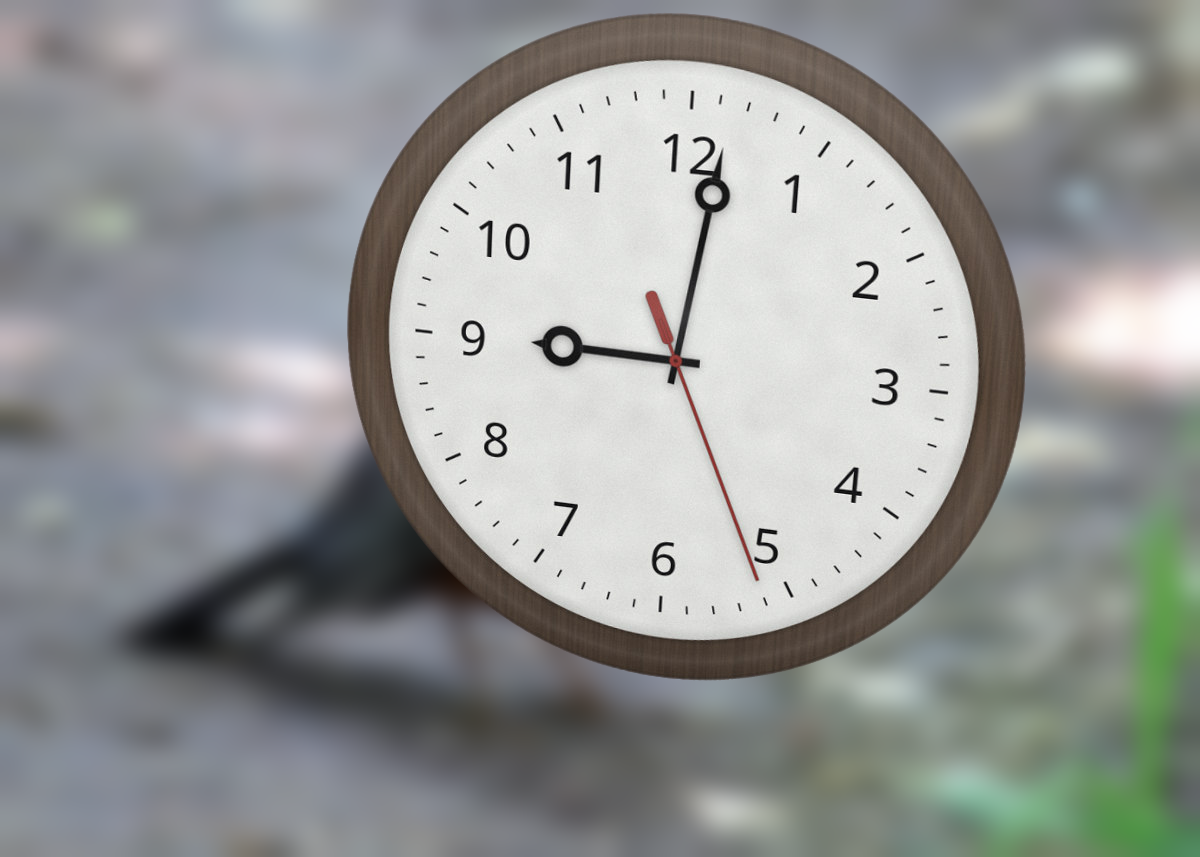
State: 9:01:26
